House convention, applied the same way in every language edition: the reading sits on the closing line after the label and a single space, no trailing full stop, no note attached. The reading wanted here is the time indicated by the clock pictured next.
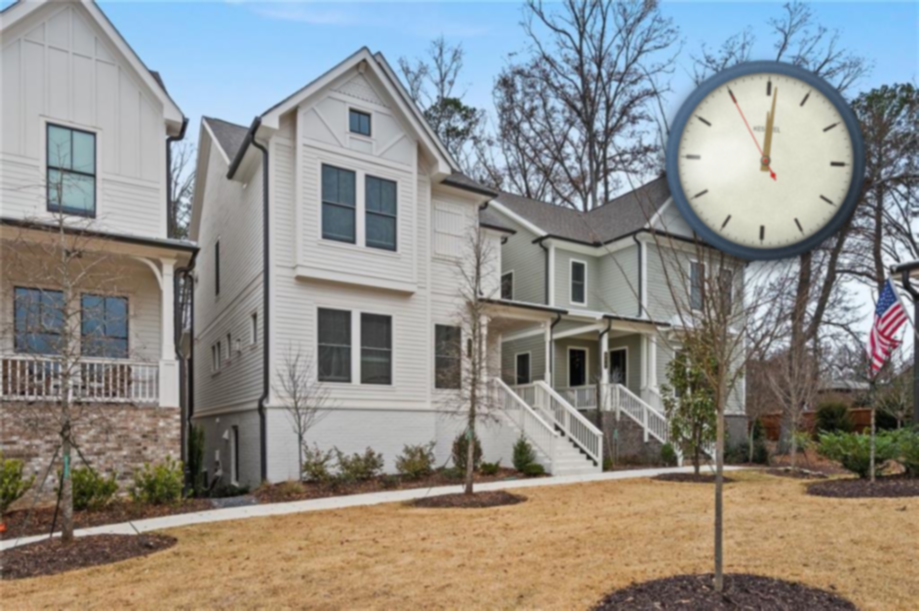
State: 12:00:55
